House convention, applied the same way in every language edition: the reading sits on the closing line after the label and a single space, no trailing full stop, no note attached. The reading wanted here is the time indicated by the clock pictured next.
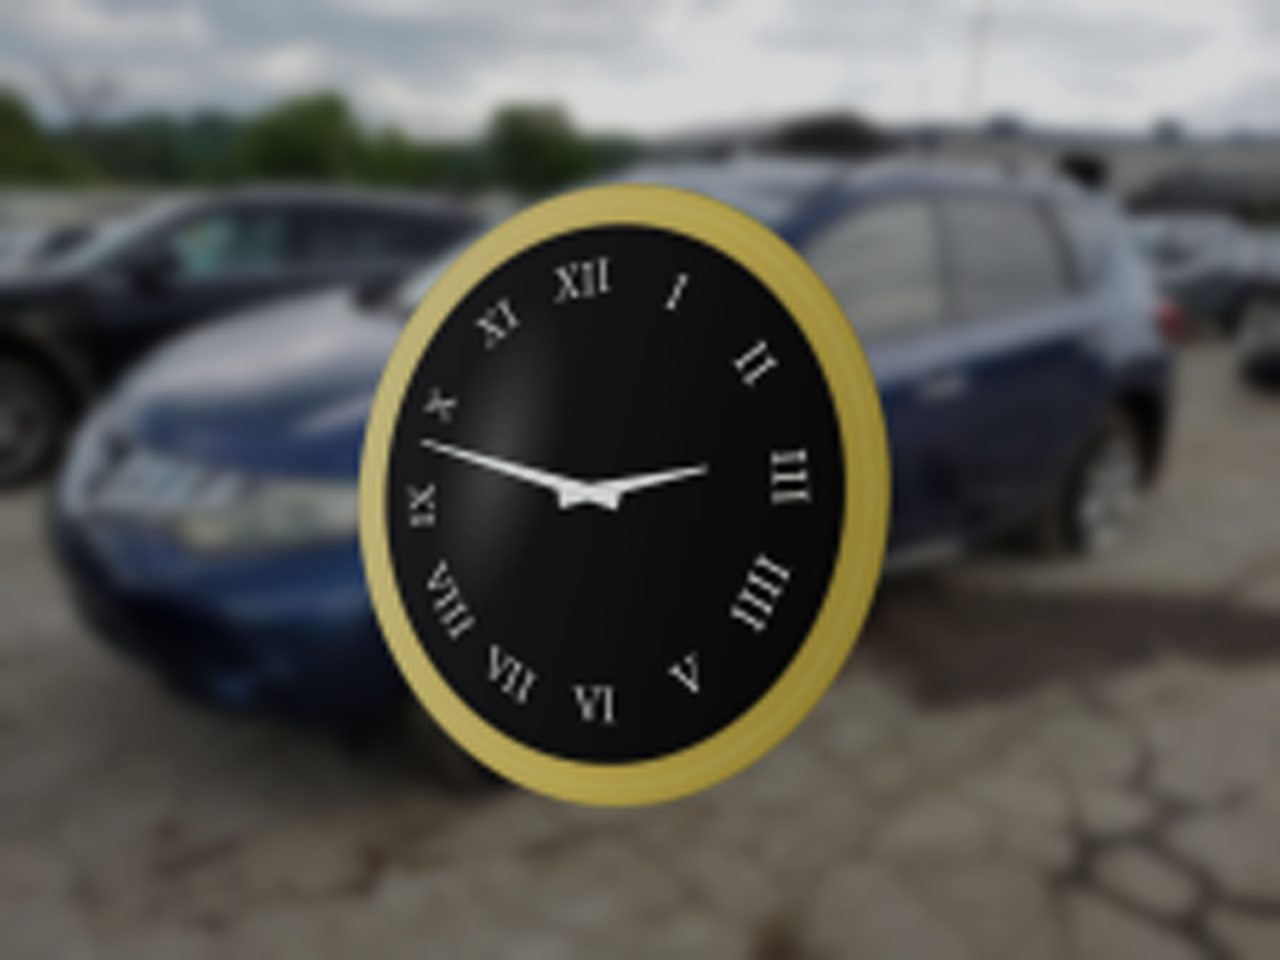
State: 2:48
